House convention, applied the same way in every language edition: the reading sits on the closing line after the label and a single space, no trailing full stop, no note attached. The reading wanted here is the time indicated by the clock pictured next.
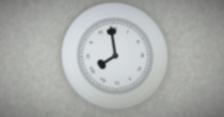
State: 7:59
